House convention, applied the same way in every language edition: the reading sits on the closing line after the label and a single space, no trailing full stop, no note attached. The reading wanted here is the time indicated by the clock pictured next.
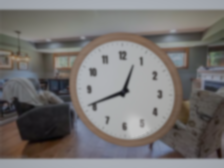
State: 12:41
